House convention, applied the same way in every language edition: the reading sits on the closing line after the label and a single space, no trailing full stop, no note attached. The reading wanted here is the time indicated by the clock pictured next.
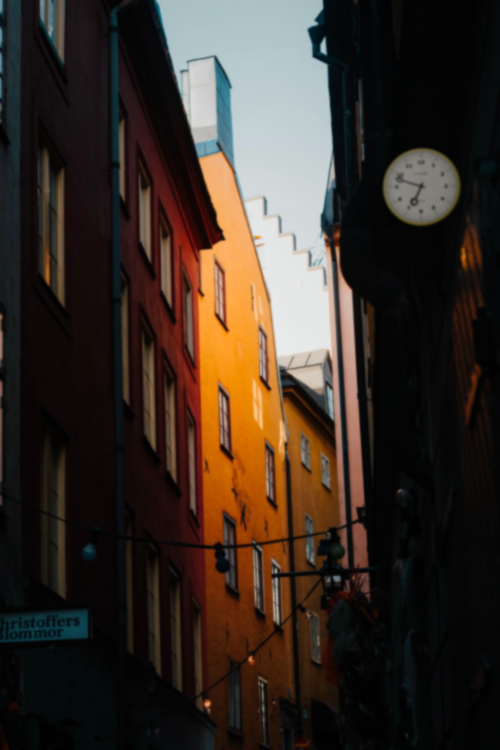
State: 6:48
